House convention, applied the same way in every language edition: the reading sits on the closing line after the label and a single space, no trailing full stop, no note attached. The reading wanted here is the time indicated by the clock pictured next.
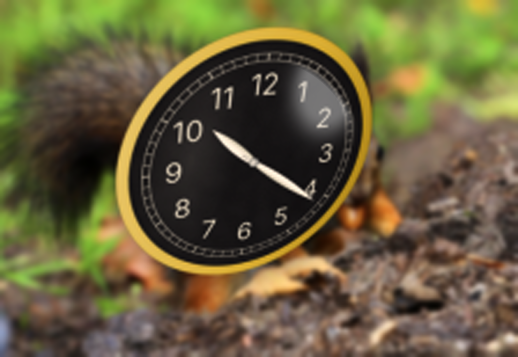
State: 10:21
